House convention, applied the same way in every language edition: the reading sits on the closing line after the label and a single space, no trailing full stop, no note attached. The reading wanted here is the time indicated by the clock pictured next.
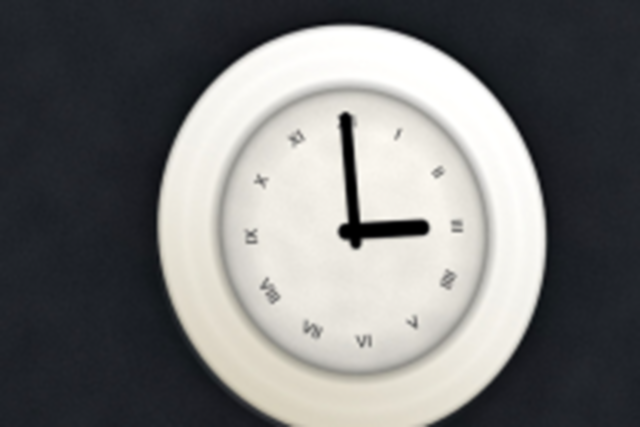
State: 3:00
